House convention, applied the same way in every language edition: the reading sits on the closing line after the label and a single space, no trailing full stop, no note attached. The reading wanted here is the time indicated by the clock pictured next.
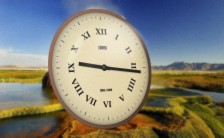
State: 9:16
